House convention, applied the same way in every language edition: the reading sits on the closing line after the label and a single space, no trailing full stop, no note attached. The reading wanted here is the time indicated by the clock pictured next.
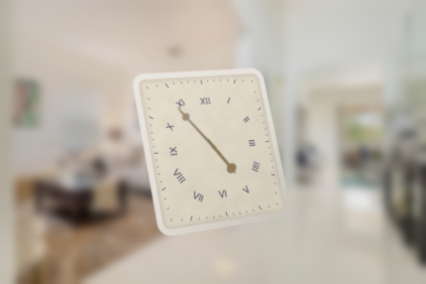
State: 4:54
